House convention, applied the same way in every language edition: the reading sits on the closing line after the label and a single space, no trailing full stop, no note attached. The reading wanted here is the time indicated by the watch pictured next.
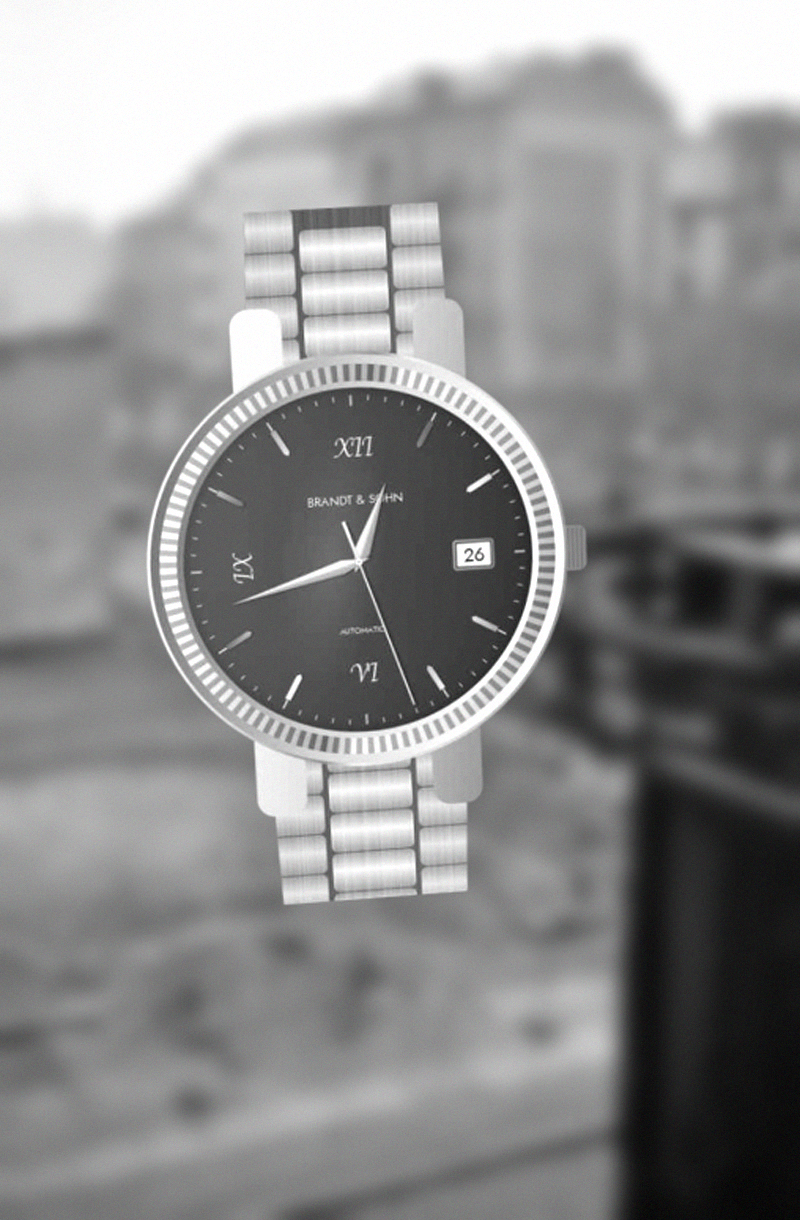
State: 12:42:27
